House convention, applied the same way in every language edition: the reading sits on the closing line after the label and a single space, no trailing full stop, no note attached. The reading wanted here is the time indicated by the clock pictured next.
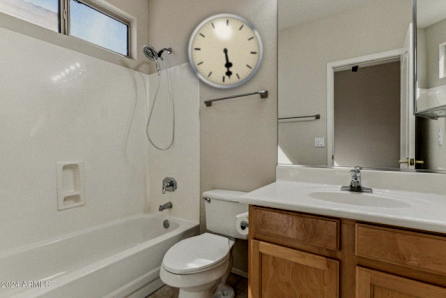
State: 5:28
